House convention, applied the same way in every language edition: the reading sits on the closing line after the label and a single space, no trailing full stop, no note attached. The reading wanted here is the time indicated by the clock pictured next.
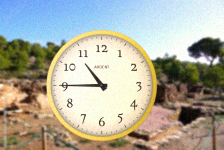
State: 10:45
